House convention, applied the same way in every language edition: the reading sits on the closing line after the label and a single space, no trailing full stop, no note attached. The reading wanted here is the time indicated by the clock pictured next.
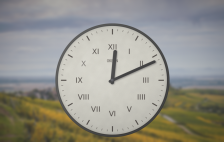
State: 12:11
